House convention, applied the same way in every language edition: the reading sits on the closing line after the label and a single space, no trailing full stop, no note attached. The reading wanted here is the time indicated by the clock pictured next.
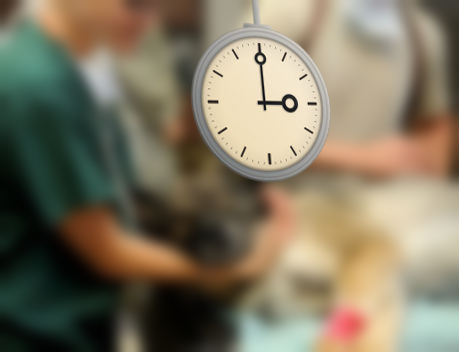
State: 3:00
